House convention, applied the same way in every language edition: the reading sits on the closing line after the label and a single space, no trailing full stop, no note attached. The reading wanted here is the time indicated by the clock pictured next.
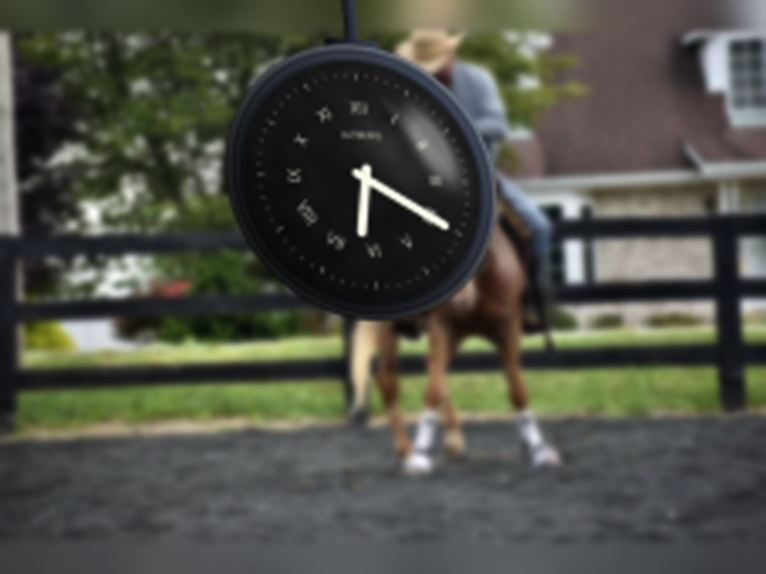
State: 6:20
